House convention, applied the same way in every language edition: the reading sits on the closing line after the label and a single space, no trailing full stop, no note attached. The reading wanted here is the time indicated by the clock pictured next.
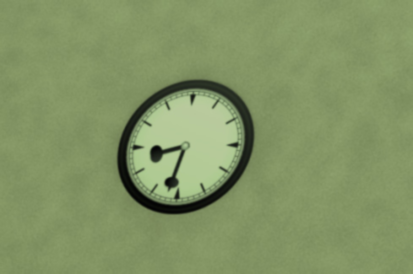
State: 8:32
